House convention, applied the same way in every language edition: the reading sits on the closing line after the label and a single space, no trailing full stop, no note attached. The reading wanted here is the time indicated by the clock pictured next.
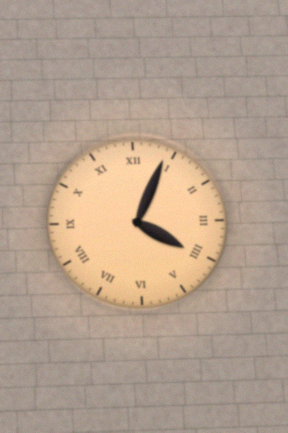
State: 4:04
